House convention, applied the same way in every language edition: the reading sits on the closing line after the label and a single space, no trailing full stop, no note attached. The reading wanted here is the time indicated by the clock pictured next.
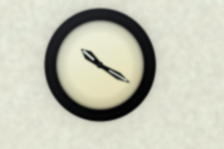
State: 10:20
